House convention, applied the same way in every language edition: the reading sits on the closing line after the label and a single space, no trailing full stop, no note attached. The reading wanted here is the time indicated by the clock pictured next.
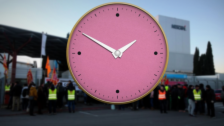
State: 1:50
